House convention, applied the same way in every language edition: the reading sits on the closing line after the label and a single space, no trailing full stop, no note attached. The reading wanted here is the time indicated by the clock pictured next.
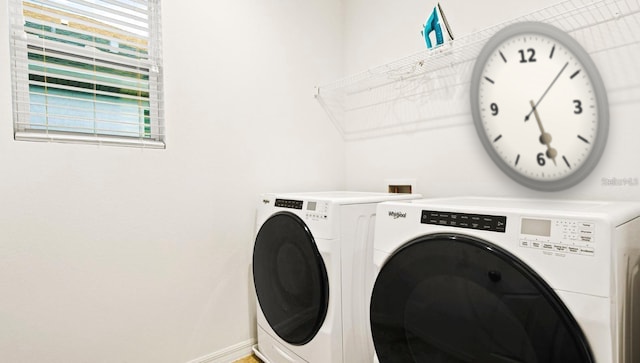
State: 5:27:08
